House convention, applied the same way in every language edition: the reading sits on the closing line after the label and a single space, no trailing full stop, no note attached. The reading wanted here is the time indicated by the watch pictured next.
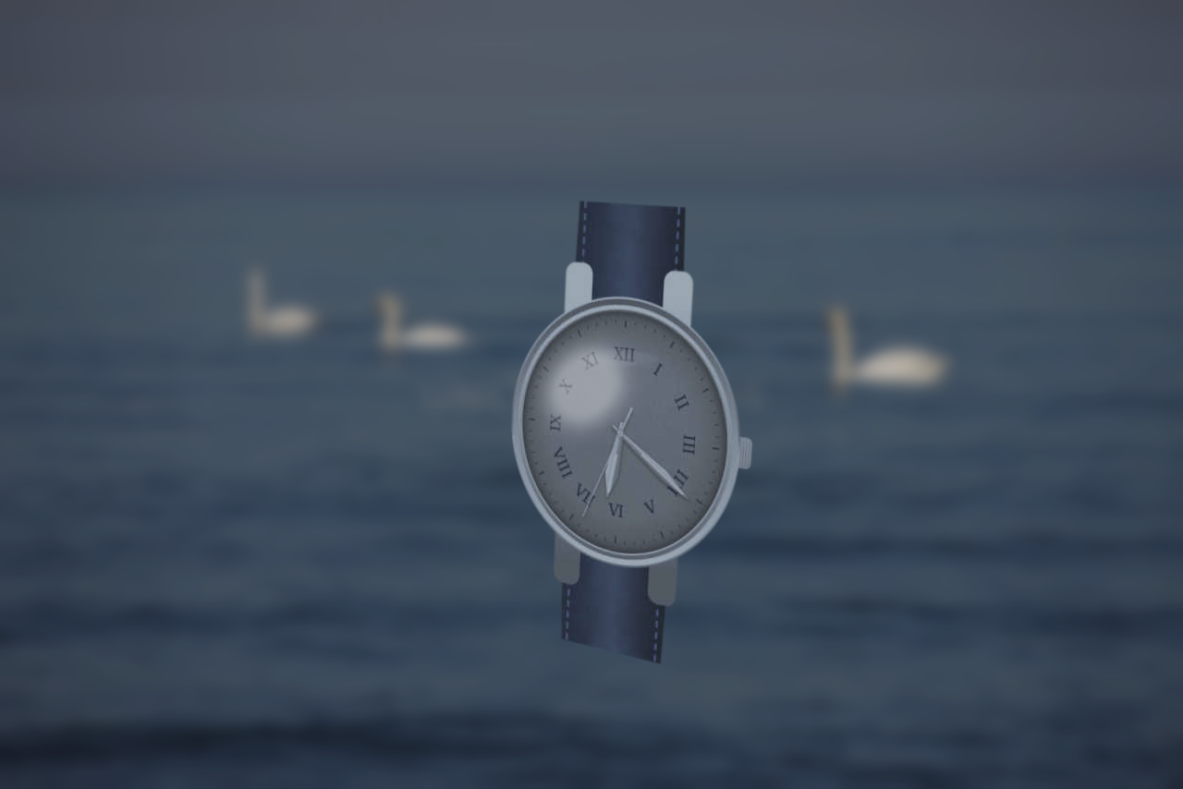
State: 6:20:34
